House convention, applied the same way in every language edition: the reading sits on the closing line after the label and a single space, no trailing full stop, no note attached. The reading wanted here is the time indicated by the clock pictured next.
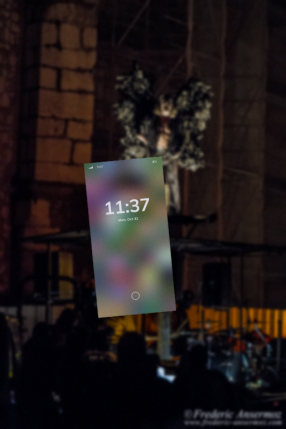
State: 11:37
